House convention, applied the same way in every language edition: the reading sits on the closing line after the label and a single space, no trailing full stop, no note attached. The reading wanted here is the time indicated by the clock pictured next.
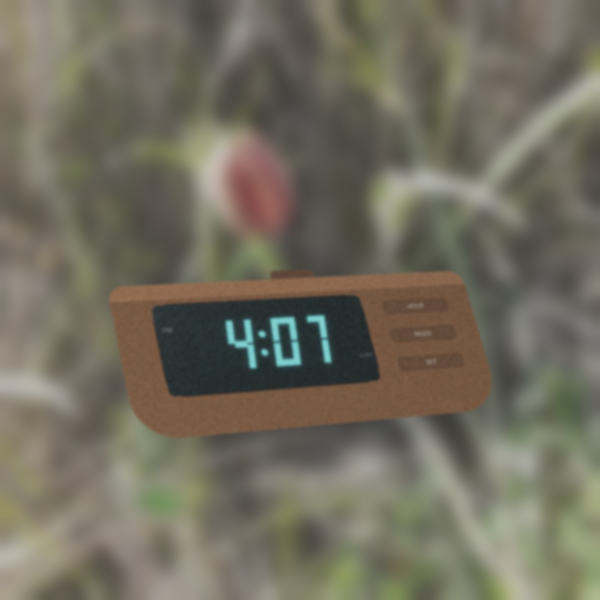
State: 4:07
